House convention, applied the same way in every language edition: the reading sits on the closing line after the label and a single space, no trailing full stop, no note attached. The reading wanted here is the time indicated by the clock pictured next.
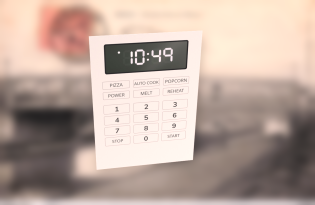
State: 10:49
